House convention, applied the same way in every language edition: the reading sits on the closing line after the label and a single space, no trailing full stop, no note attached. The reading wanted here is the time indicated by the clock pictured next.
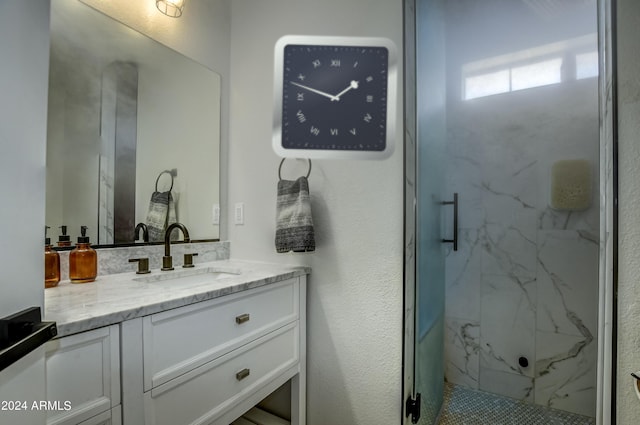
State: 1:48
